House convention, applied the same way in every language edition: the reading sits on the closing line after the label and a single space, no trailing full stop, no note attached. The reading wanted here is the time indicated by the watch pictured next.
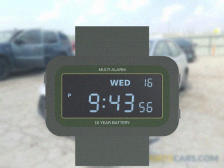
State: 9:43:56
